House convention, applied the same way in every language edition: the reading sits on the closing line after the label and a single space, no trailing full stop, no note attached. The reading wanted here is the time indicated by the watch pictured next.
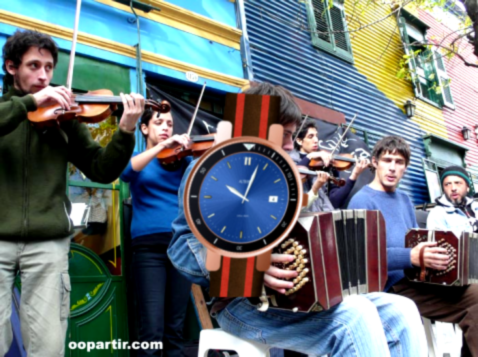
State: 10:03
